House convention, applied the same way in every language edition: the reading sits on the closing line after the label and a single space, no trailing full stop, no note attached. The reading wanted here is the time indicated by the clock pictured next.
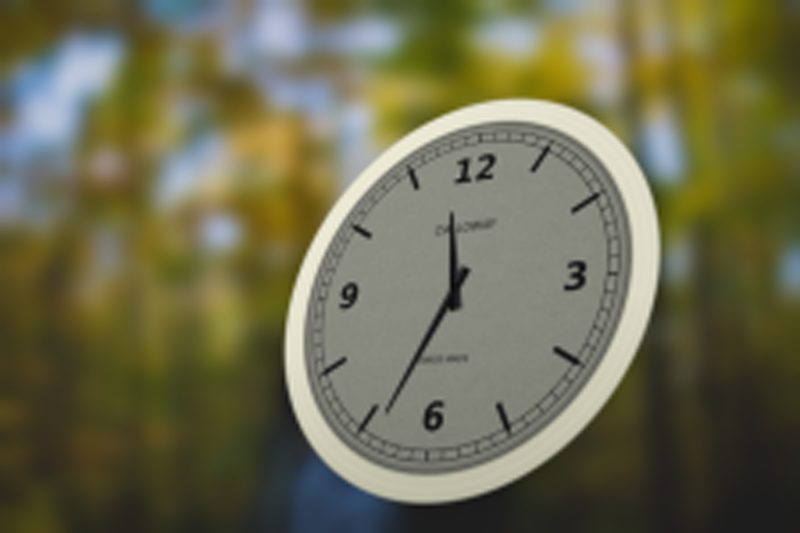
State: 11:34
